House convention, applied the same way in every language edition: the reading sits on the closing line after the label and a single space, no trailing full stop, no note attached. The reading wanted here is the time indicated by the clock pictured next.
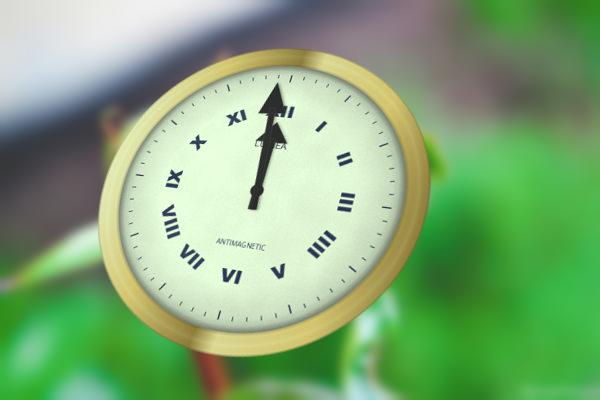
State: 11:59
